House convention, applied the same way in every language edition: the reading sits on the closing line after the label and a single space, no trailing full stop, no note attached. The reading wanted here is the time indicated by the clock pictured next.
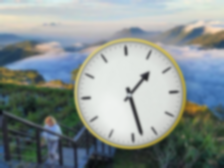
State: 1:28
